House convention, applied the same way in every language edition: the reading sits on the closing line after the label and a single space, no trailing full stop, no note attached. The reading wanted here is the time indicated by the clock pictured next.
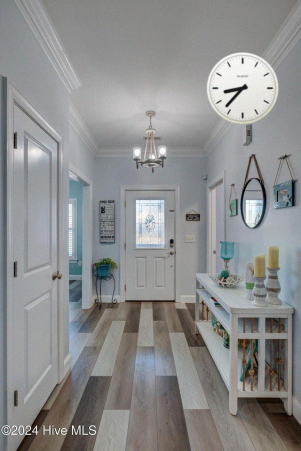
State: 8:37
